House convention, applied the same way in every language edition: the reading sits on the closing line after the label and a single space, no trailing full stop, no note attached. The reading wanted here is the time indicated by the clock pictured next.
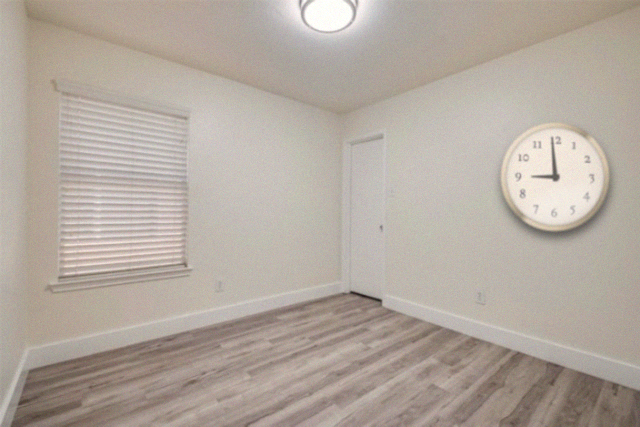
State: 8:59
